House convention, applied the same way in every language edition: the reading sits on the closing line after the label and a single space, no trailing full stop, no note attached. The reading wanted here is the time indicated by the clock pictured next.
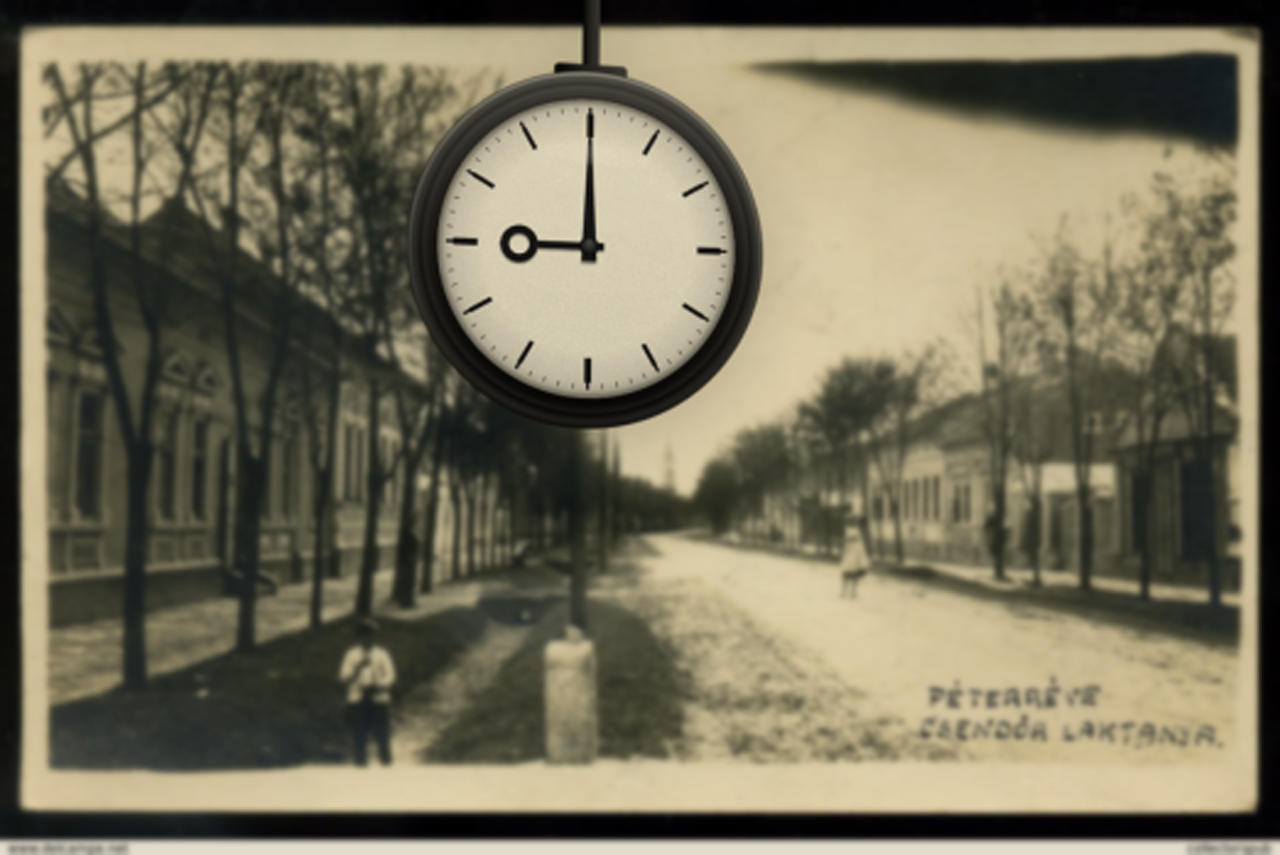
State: 9:00
